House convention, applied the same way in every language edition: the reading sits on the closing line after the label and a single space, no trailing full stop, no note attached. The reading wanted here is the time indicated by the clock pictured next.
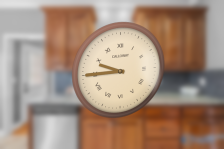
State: 9:45
